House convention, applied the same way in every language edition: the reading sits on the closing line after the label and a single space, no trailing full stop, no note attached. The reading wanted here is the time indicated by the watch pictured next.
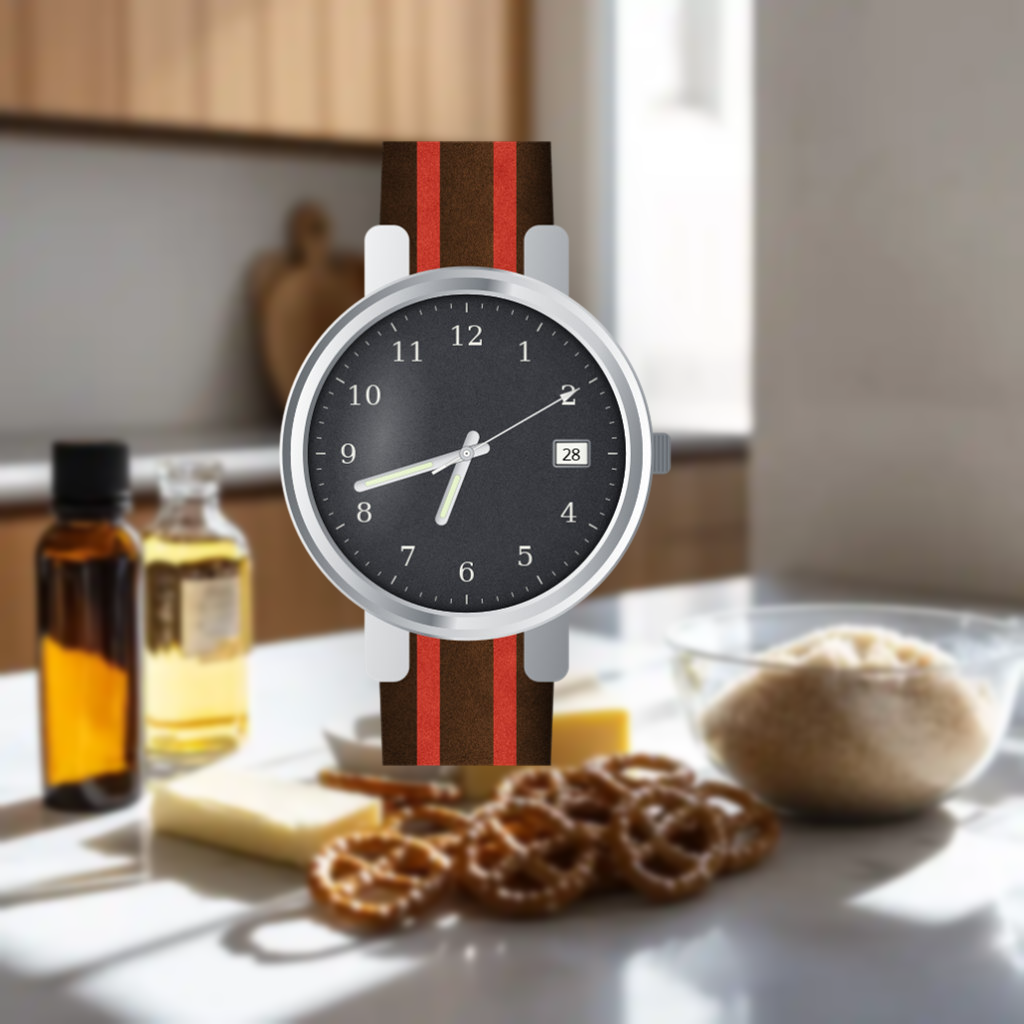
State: 6:42:10
